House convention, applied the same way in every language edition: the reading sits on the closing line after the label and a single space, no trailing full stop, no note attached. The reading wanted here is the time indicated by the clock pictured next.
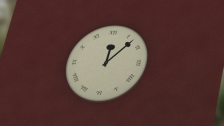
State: 12:07
